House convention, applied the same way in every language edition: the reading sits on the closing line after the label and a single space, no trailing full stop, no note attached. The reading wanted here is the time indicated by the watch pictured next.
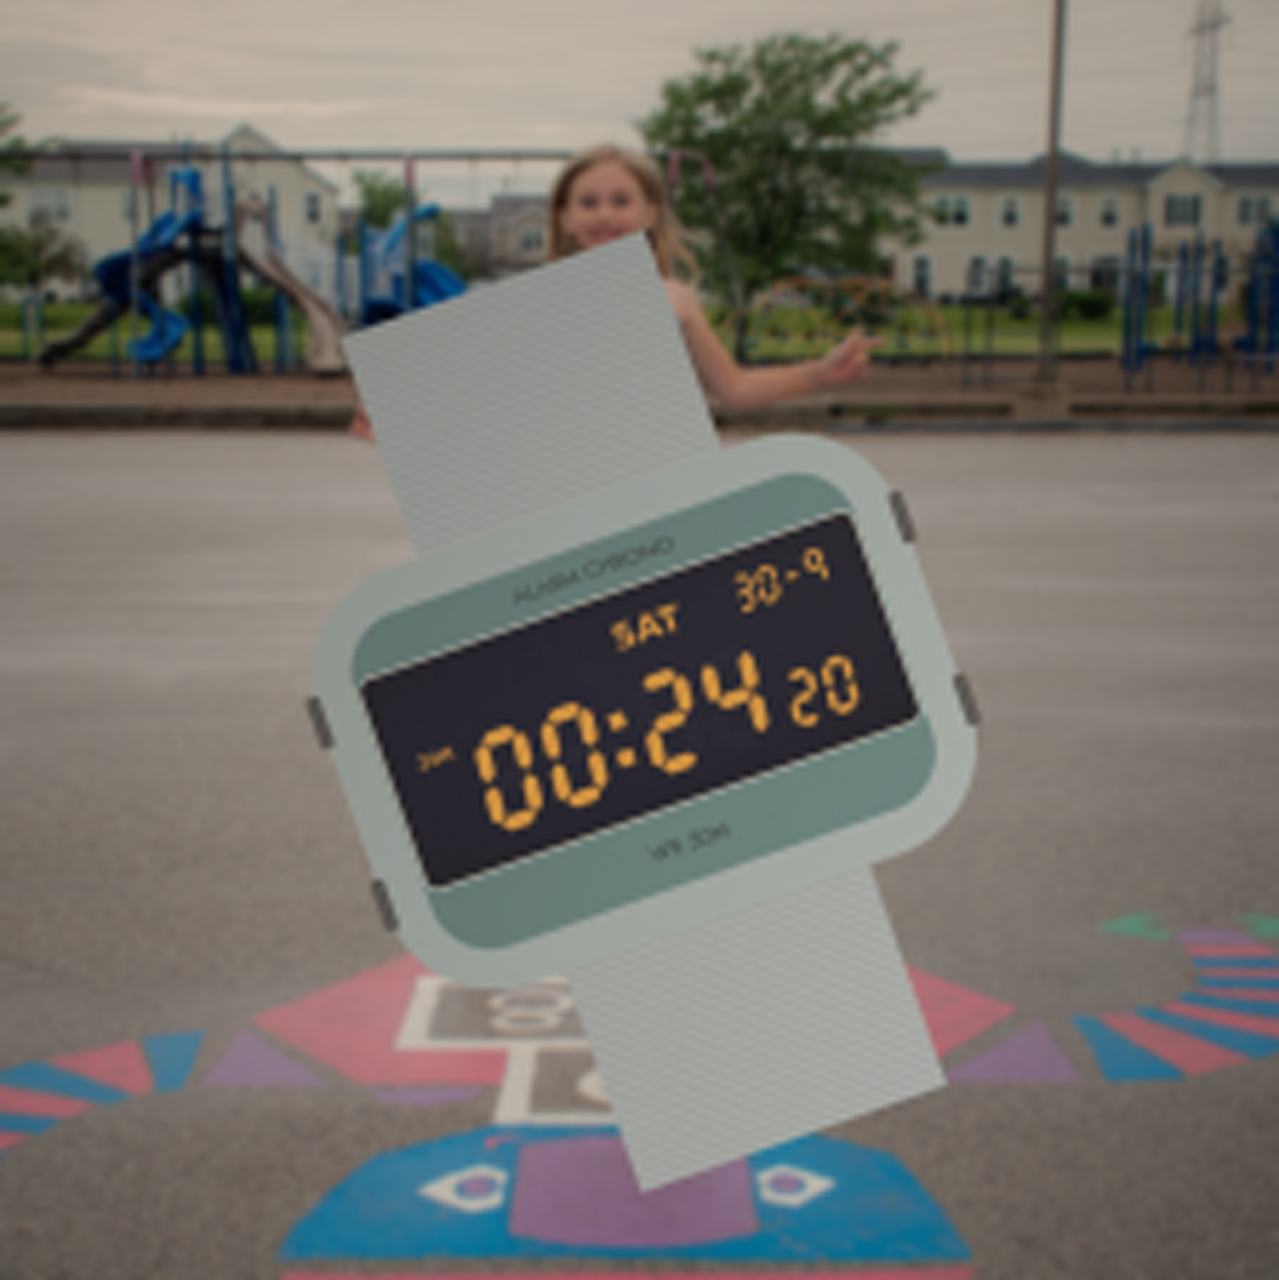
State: 0:24:20
